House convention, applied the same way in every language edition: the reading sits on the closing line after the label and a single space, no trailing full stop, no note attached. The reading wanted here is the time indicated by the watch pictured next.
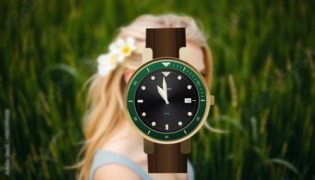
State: 10:59
